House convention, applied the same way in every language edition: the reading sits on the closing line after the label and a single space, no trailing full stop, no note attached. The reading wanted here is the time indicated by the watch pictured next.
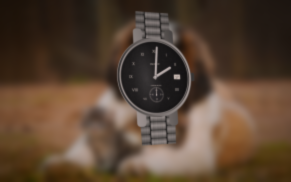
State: 2:01
